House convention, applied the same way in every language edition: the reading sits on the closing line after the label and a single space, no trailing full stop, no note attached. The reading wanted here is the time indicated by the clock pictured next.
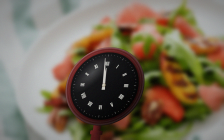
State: 11:59
